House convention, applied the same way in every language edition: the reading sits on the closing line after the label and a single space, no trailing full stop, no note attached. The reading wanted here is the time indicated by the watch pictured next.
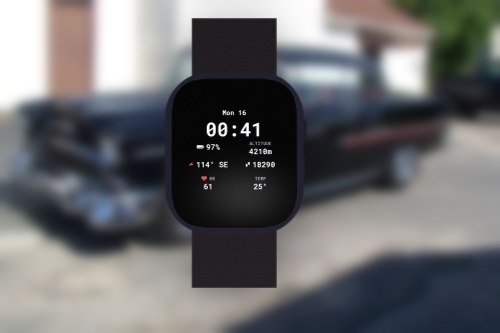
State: 0:41
